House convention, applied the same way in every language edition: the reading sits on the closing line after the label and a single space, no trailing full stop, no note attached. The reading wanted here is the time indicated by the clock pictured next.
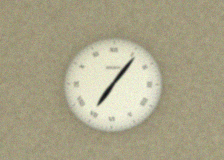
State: 7:06
